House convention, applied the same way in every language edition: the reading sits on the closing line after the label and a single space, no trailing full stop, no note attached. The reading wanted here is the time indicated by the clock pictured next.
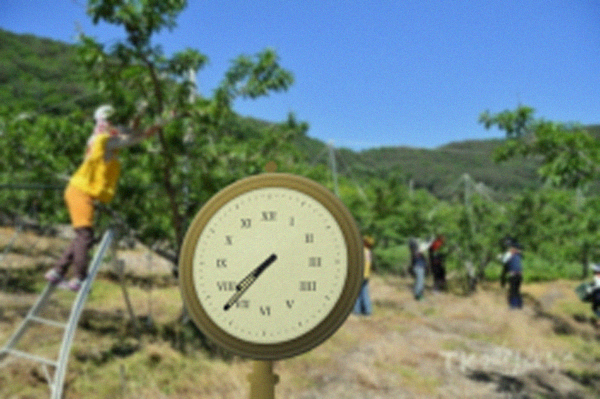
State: 7:37
